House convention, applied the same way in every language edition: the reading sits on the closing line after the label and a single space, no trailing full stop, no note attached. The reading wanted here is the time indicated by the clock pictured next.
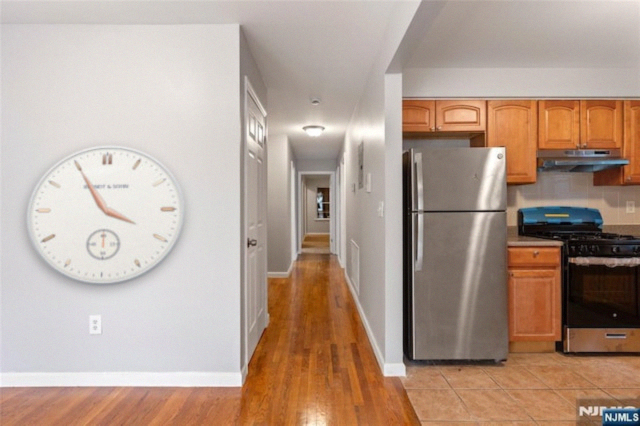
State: 3:55
